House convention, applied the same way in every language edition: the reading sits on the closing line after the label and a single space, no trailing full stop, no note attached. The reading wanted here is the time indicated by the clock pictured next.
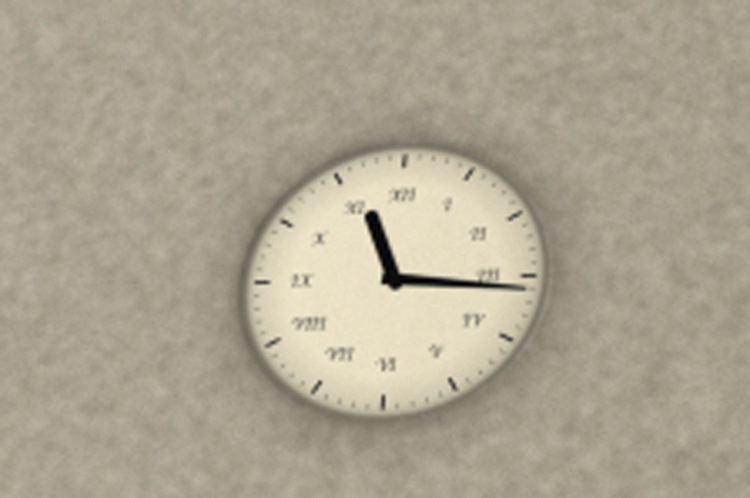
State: 11:16
